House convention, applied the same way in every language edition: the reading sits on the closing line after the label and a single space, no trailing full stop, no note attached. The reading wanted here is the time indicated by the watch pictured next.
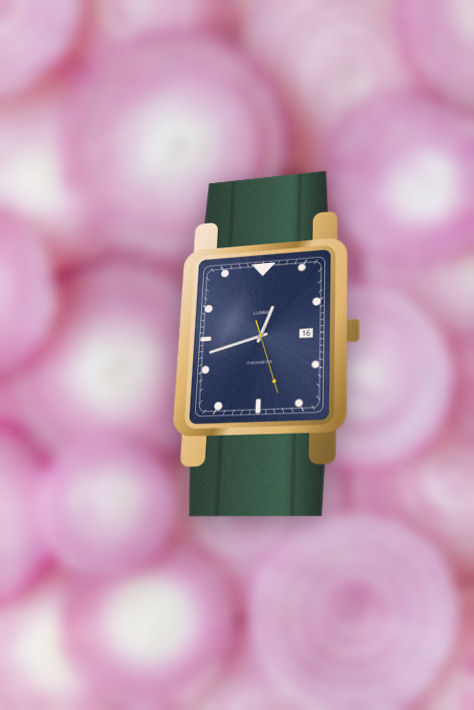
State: 12:42:27
